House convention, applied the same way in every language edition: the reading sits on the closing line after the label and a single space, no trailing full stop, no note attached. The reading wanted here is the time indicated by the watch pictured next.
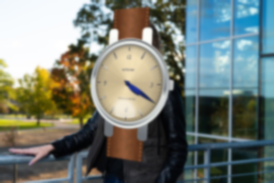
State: 4:20
